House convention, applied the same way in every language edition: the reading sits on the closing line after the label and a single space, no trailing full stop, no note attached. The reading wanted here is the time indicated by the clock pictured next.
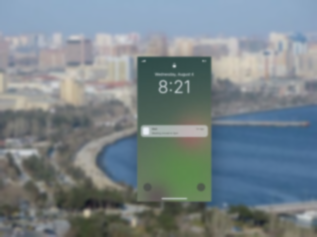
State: 8:21
